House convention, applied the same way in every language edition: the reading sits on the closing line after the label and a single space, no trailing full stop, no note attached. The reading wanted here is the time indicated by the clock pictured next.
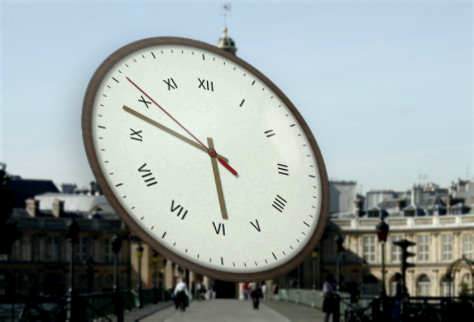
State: 5:47:51
